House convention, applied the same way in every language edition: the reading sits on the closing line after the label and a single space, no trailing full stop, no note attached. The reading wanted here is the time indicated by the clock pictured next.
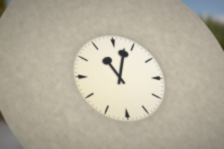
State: 11:03
